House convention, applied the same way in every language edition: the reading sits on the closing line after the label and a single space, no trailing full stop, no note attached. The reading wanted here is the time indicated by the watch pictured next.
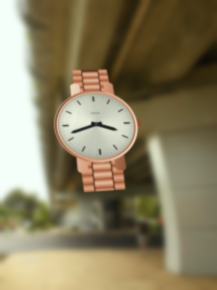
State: 3:42
